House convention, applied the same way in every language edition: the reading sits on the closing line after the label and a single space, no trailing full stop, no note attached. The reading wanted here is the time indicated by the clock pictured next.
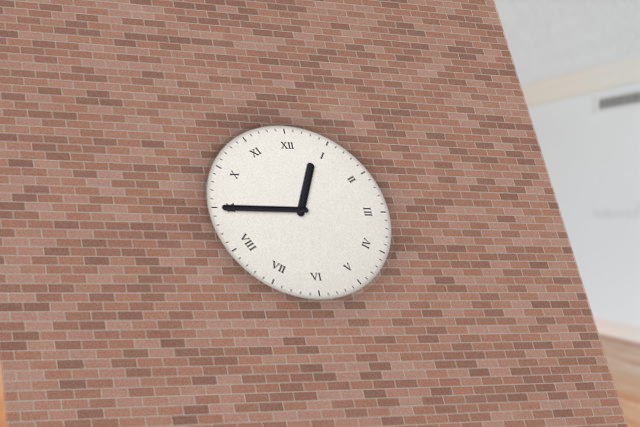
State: 12:45
